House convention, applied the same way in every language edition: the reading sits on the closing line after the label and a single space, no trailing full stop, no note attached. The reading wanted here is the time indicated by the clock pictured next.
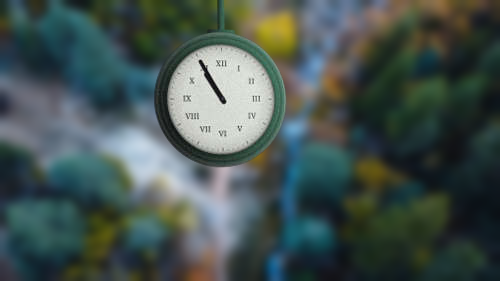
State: 10:55
